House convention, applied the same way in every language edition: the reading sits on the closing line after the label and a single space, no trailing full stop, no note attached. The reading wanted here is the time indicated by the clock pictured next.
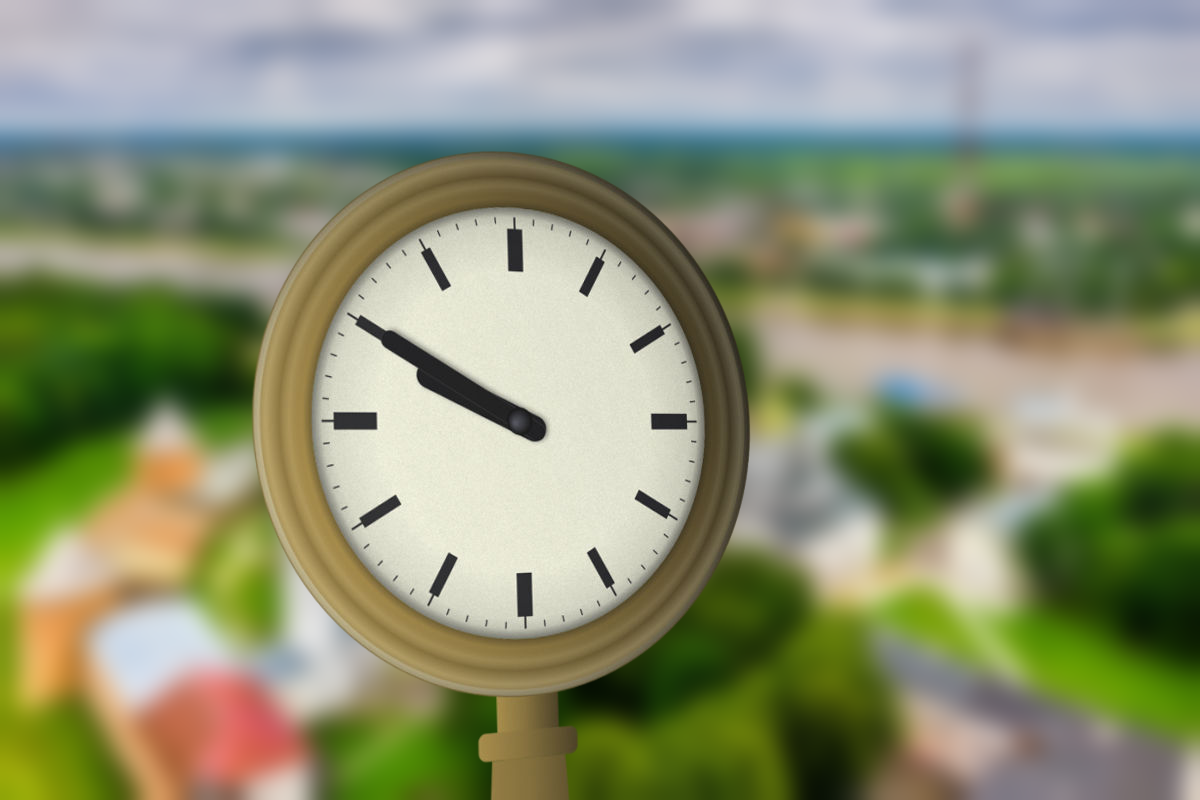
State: 9:50
